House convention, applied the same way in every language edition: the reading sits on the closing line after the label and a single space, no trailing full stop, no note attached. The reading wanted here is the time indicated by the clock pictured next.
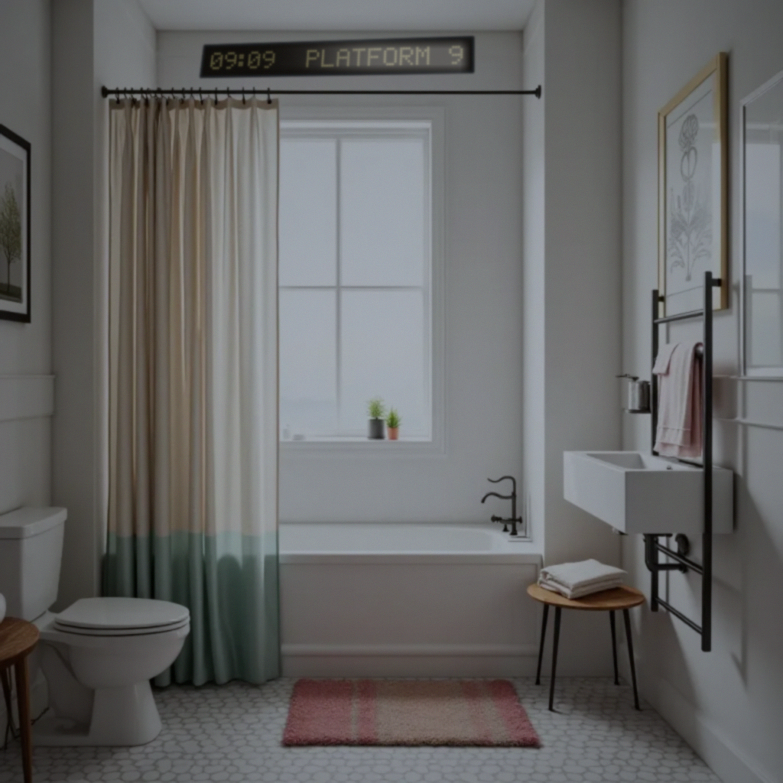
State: 9:09
